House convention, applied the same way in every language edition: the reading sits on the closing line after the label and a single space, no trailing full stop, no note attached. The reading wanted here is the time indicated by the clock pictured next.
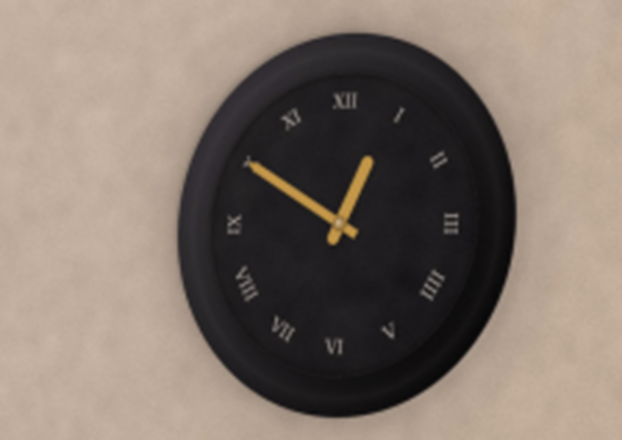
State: 12:50
